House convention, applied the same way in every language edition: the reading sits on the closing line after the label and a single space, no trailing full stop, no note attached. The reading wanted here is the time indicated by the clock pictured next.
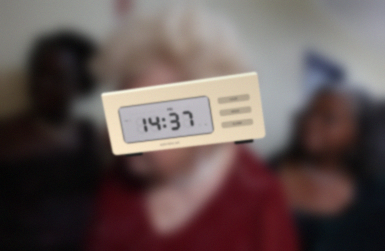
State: 14:37
